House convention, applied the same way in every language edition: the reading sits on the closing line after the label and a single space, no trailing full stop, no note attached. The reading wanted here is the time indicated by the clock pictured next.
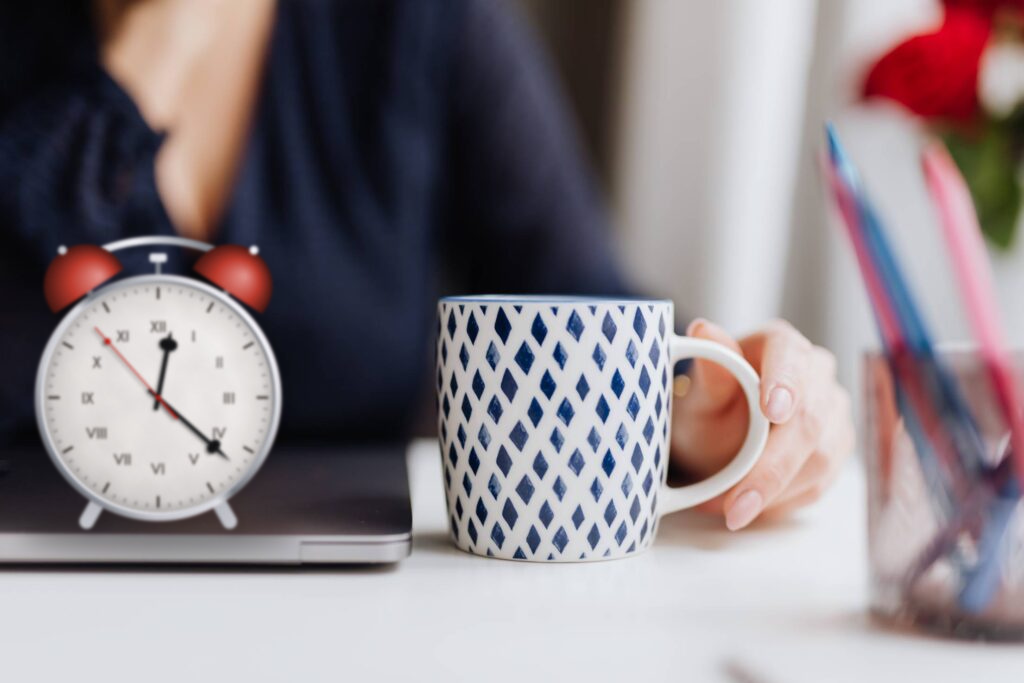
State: 12:21:53
